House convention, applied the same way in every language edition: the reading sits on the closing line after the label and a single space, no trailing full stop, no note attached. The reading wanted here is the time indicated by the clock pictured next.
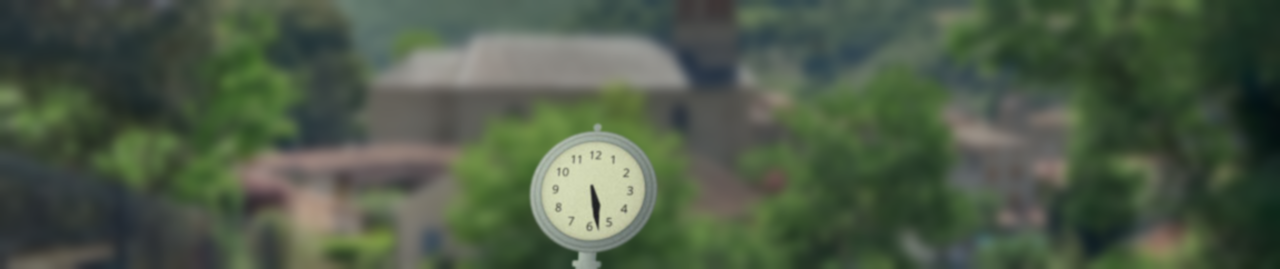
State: 5:28
